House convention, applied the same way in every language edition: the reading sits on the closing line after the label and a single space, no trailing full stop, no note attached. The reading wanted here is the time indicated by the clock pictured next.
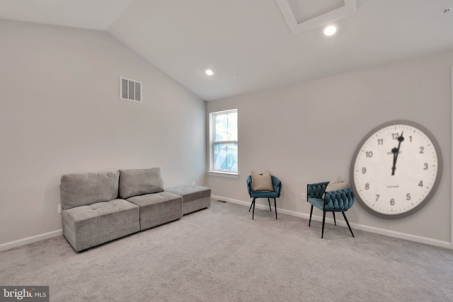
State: 12:02
